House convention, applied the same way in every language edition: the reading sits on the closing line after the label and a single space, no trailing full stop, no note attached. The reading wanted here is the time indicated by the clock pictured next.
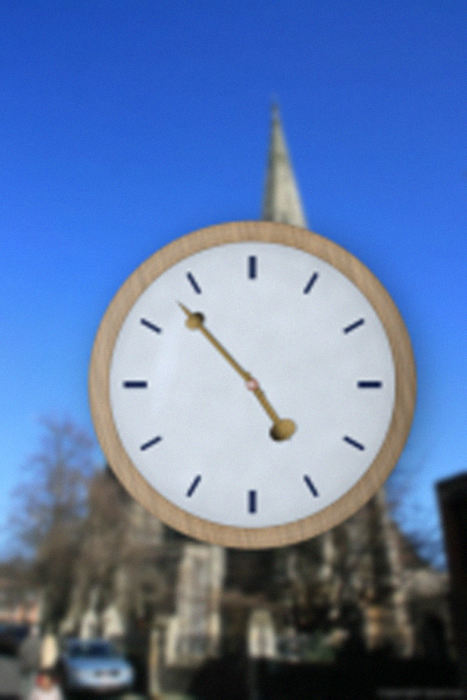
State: 4:53
